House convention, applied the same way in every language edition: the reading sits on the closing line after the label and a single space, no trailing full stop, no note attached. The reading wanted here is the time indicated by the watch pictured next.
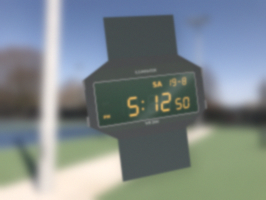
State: 5:12:50
